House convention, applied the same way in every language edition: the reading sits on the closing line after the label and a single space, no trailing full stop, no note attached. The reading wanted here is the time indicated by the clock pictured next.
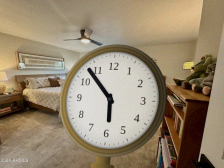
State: 5:53
